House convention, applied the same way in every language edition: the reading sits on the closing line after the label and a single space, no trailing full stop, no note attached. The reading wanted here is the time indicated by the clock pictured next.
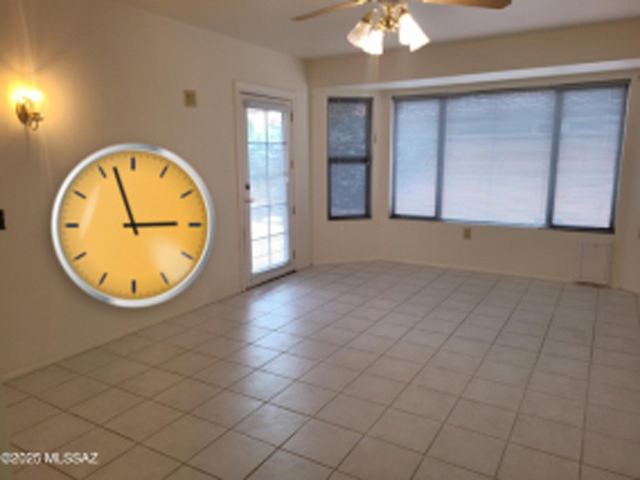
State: 2:57
